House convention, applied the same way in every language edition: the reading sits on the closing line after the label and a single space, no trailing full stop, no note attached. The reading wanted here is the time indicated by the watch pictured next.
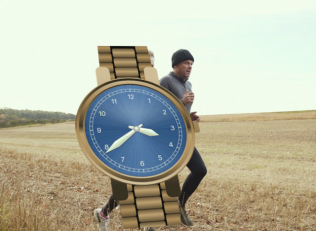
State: 3:39
